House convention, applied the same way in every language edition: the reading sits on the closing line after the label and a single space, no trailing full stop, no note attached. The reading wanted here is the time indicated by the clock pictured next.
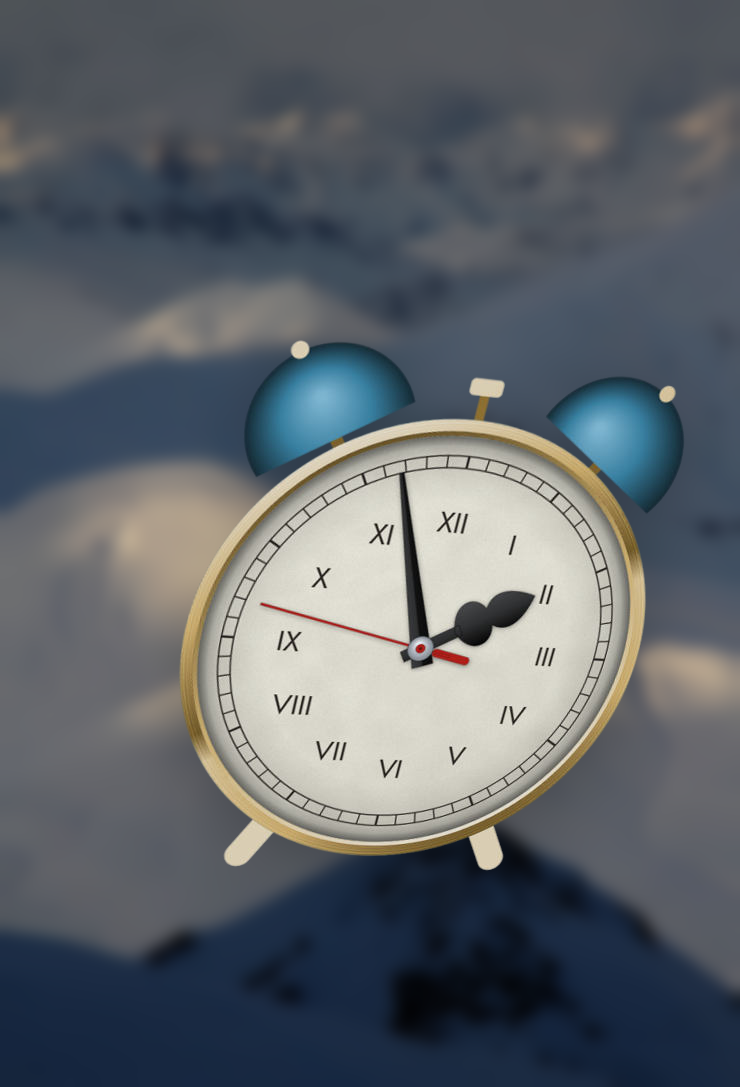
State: 1:56:47
